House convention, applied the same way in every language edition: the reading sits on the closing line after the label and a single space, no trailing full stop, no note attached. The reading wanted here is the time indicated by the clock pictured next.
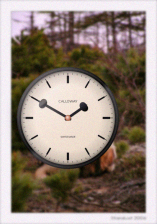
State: 1:50
